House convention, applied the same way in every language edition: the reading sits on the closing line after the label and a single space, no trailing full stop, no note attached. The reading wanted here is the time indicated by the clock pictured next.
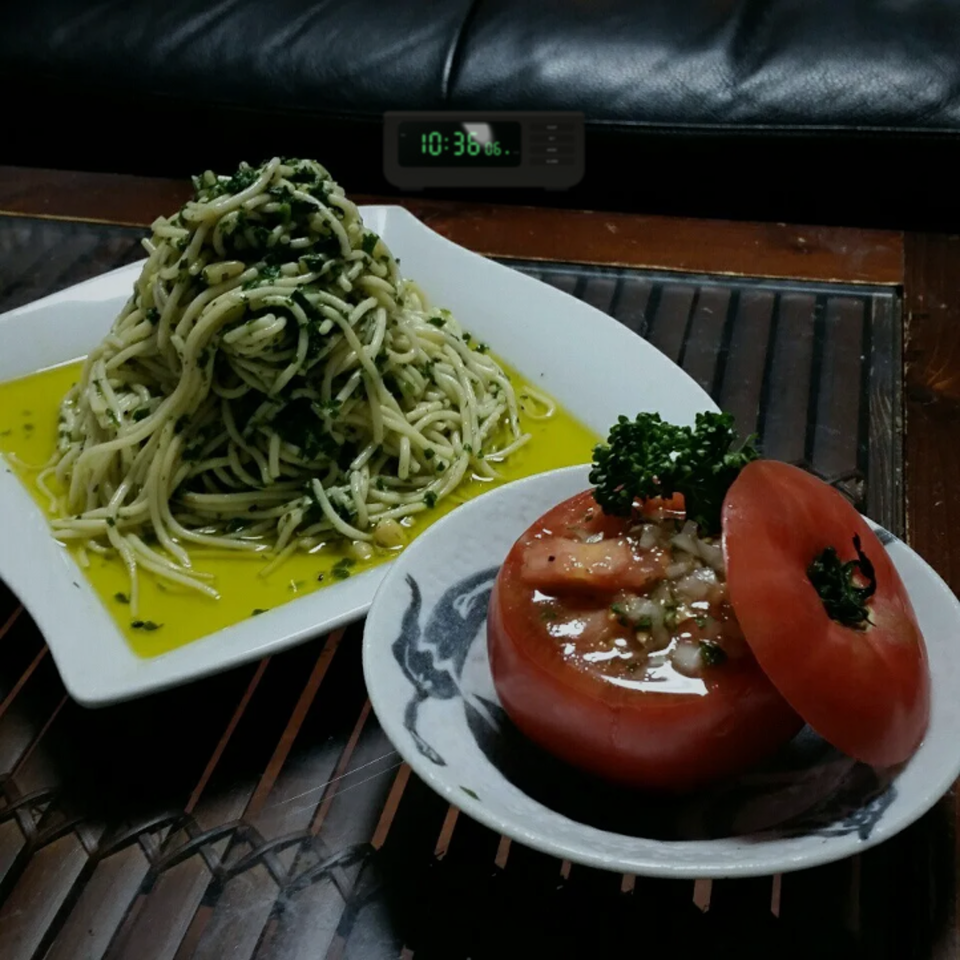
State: 10:36
